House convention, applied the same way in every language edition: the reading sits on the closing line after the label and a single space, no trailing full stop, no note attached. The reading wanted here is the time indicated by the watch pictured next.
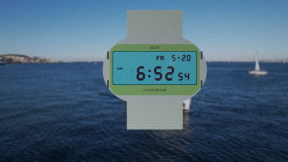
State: 6:52:54
